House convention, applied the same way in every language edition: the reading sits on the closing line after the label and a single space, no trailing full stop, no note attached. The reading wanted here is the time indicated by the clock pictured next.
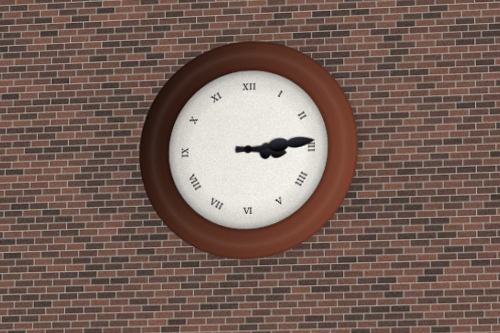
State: 3:14
